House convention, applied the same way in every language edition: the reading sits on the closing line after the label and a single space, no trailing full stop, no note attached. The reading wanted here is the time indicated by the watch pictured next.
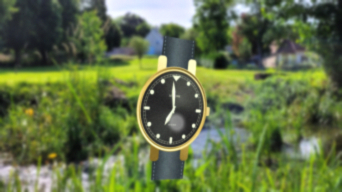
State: 6:59
